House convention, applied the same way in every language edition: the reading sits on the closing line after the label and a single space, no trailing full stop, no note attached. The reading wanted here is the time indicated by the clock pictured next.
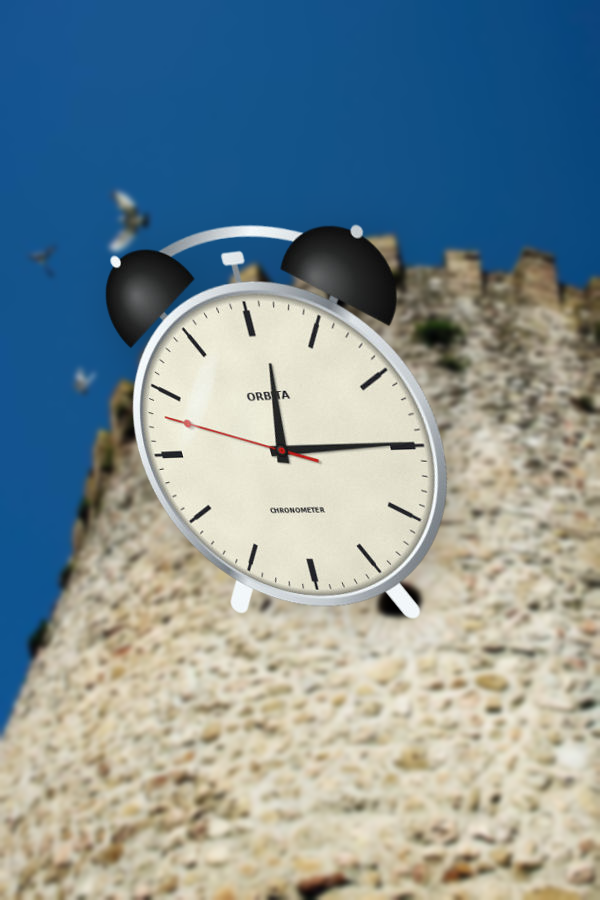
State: 12:14:48
